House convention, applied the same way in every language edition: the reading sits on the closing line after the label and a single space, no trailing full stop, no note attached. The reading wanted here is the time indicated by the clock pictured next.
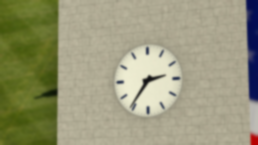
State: 2:36
